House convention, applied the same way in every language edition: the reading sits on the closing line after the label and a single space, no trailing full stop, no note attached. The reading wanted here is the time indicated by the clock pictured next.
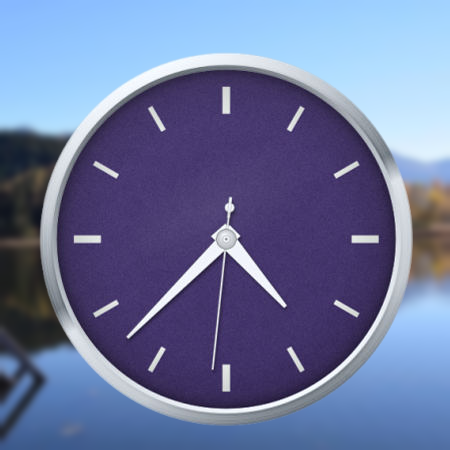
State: 4:37:31
